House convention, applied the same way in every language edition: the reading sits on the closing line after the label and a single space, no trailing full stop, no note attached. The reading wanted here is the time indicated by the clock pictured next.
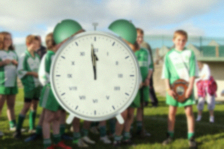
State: 11:59
